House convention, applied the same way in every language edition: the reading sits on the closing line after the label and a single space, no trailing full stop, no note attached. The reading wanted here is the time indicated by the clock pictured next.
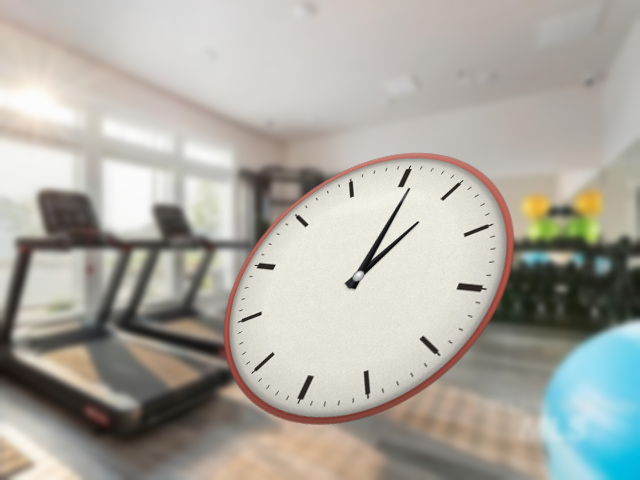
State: 1:01
